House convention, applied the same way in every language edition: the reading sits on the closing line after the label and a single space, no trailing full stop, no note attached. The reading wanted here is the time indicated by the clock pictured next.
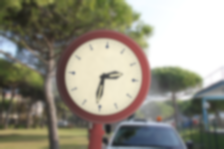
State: 2:31
